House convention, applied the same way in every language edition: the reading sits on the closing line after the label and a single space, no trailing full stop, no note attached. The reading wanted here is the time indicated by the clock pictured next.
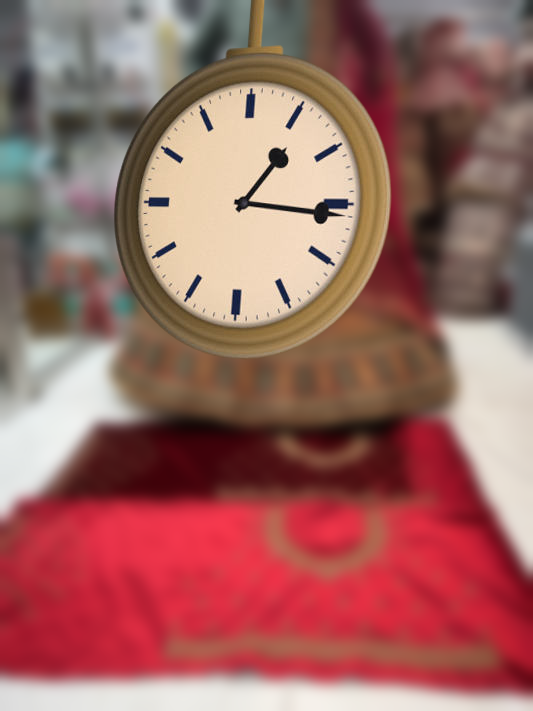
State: 1:16
